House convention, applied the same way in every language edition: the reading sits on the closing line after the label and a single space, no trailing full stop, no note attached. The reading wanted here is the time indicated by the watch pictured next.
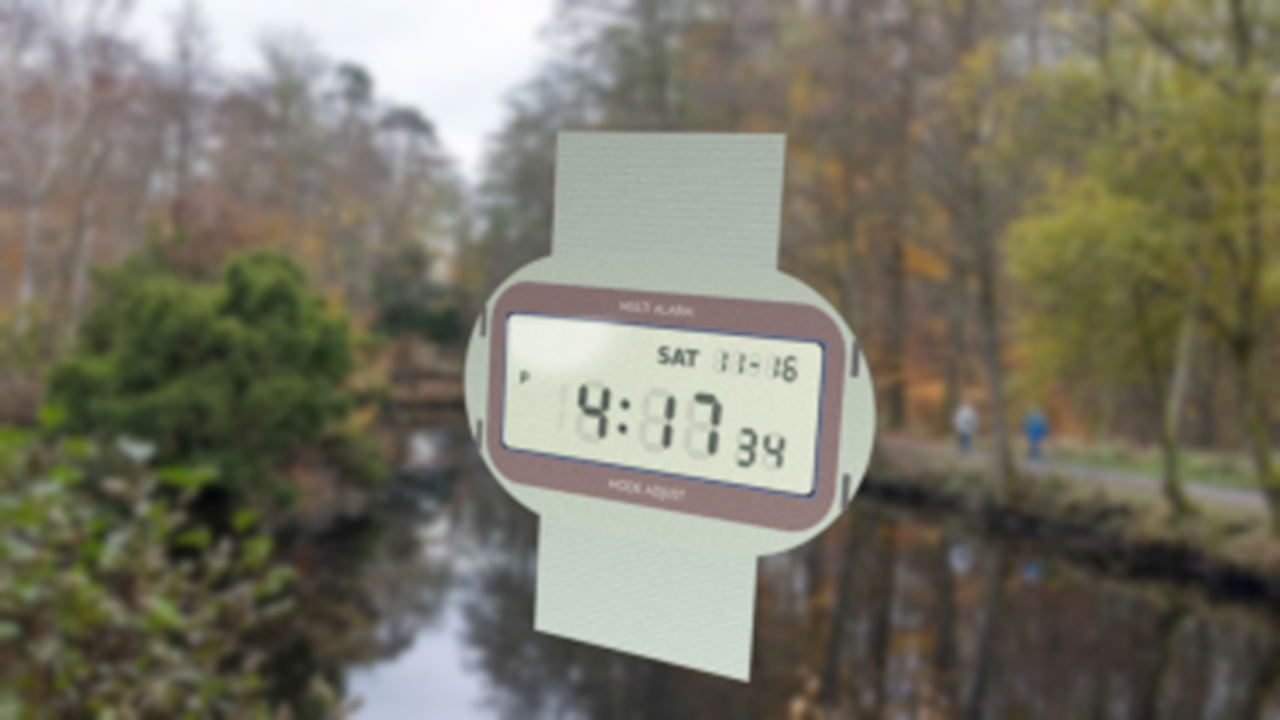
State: 4:17:34
